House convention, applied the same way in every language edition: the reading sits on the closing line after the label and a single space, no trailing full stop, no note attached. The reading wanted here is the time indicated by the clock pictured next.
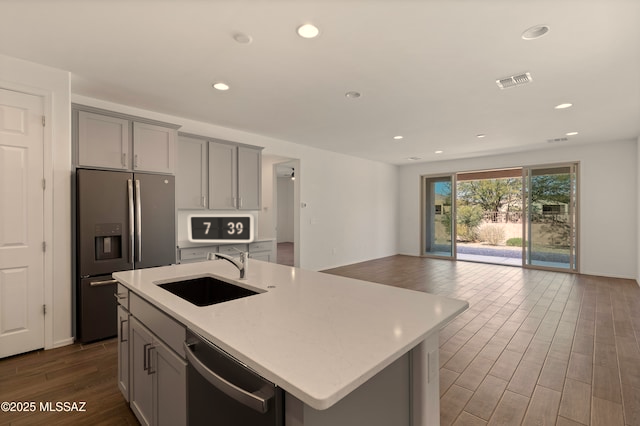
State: 7:39
